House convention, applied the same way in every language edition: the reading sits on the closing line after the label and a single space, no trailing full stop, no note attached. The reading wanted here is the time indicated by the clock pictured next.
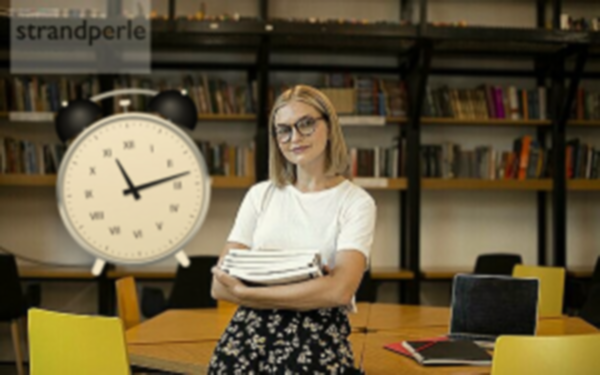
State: 11:13
